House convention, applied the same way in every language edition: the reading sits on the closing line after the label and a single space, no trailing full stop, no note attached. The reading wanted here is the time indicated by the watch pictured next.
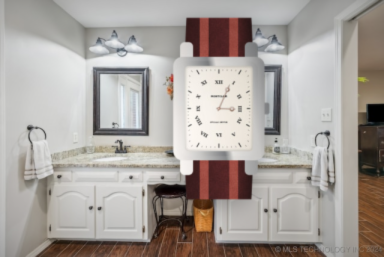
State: 3:04
